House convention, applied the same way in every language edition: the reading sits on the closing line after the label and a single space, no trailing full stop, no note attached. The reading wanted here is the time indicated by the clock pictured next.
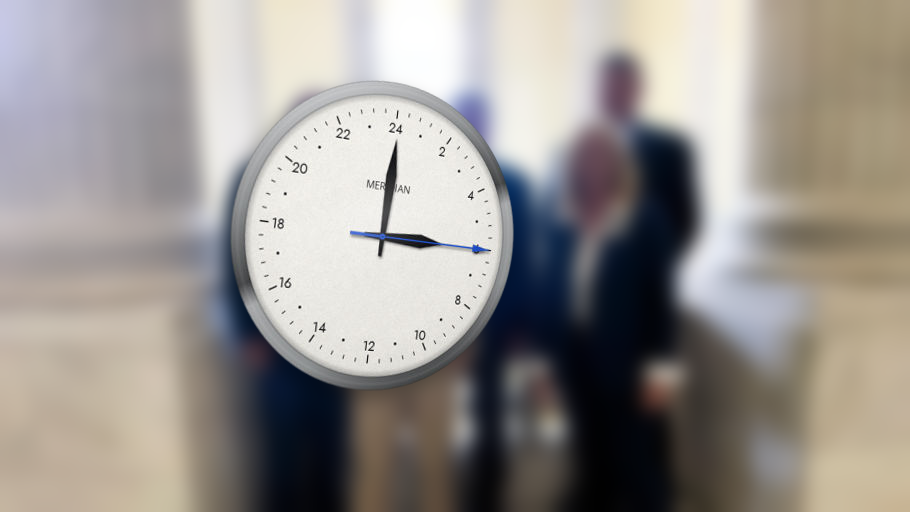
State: 6:00:15
